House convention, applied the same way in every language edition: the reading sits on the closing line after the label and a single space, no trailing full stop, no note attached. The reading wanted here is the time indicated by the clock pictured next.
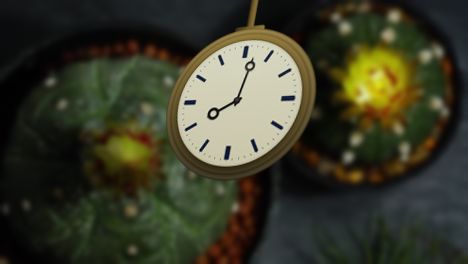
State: 8:02
